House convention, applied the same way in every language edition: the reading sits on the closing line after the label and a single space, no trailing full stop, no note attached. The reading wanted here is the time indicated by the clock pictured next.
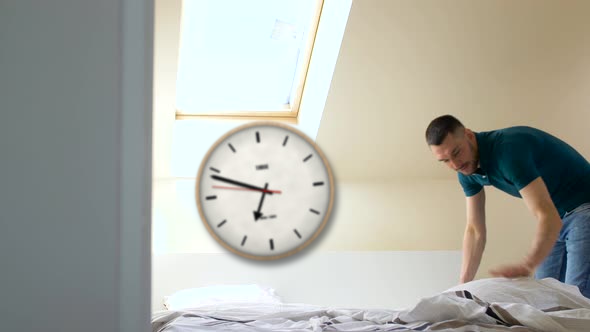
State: 6:48:47
